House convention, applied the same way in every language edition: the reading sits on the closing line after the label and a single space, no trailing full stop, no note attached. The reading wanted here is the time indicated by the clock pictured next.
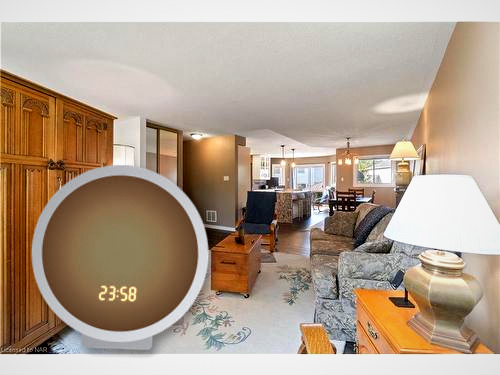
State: 23:58
